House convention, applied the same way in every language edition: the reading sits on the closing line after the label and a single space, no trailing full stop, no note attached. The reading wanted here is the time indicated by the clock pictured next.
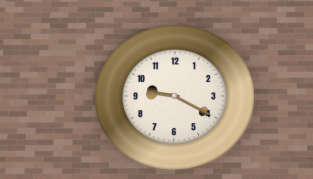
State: 9:20
